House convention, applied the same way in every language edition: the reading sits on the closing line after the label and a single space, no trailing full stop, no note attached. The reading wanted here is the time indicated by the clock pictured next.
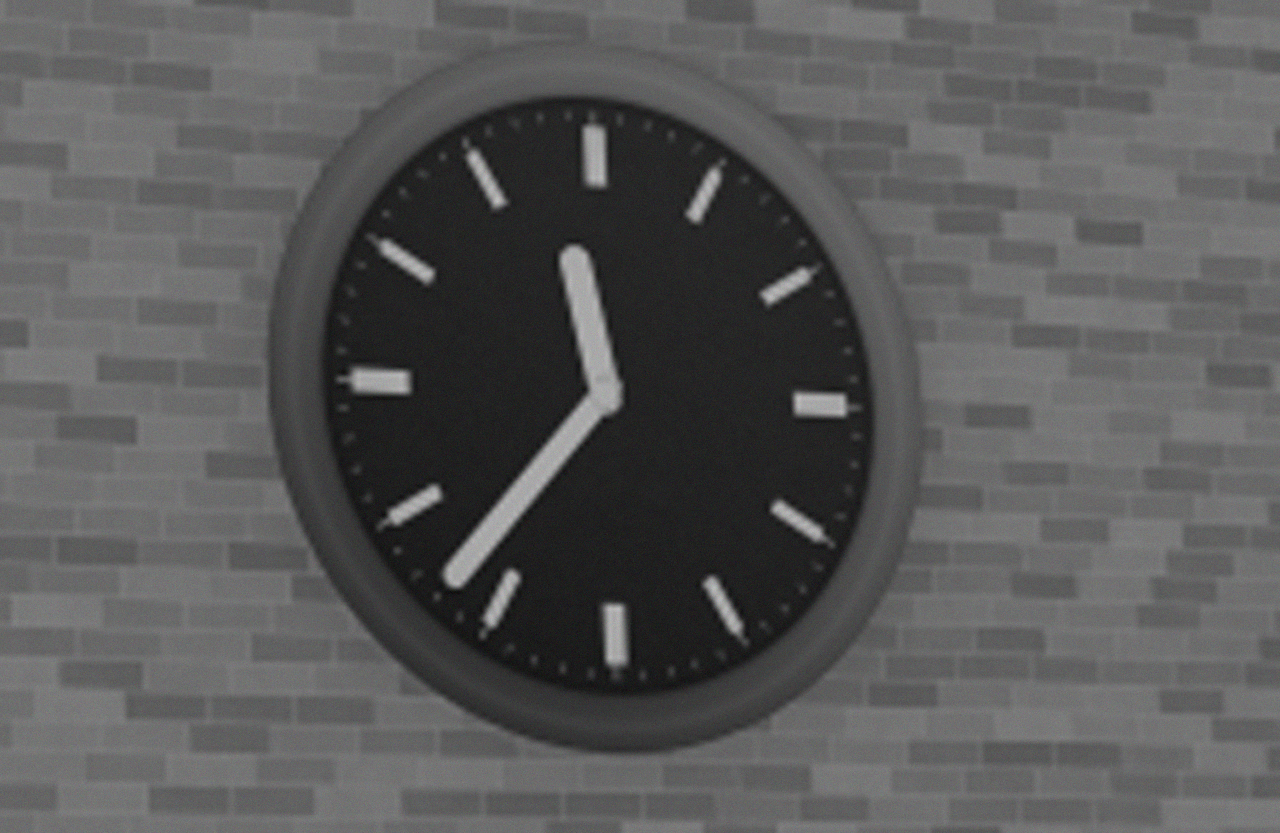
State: 11:37
